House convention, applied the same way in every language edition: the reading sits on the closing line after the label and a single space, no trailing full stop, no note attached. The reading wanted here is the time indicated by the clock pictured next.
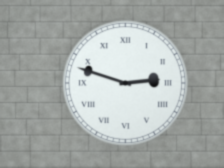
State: 2:48
